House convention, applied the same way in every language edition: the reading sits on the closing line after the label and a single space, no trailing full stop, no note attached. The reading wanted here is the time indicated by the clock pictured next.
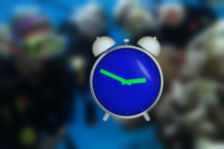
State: 2:49
